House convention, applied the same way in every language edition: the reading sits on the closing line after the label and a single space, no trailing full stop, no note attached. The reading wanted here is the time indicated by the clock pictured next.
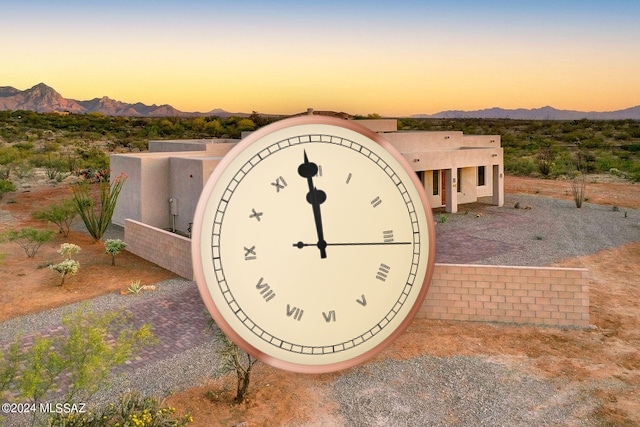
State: 11:59:16
